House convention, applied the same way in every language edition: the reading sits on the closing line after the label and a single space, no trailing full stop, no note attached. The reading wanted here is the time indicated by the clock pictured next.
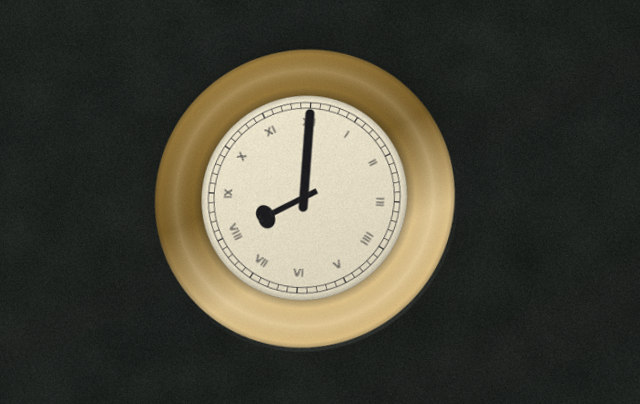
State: 8:00
